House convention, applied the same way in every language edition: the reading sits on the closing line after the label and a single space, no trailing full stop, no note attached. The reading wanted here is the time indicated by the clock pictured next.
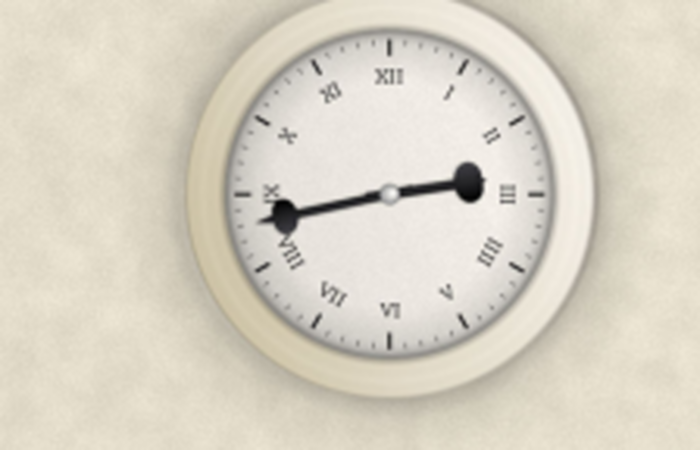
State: 2:43
